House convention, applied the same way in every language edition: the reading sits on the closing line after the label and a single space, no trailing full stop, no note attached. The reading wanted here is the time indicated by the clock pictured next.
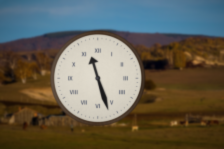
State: 11:27
